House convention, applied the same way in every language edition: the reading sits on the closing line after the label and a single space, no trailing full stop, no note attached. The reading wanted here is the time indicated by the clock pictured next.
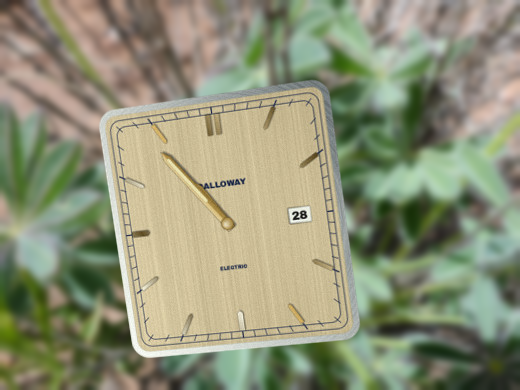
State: 10:54
